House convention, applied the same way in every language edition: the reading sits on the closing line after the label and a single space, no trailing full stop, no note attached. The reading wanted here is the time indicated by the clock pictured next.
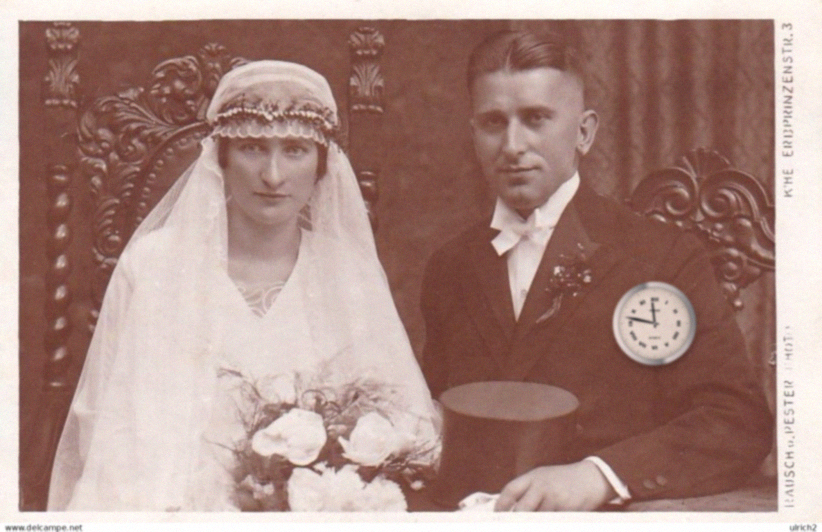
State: 11:47
